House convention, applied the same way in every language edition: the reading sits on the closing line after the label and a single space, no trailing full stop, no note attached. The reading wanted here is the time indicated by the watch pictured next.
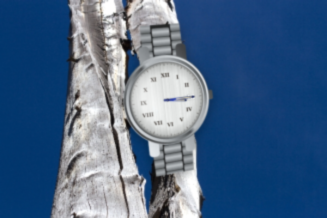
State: 3:15
